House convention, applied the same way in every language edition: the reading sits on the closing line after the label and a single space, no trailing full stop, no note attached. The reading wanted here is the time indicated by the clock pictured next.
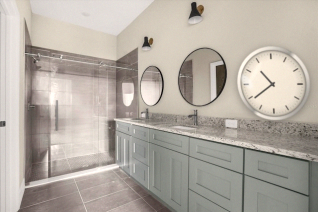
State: 10:39
